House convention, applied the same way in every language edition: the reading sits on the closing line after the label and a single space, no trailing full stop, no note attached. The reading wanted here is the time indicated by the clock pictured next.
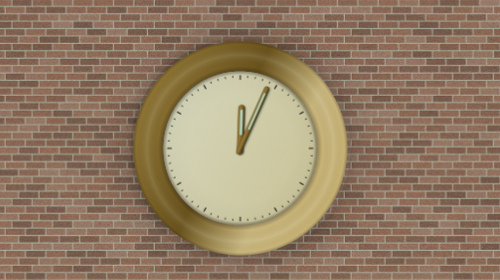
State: 12:04
